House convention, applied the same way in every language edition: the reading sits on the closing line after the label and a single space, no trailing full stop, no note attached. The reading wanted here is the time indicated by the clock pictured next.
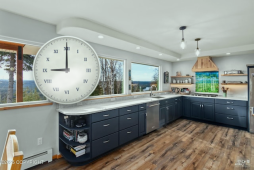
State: 9:00
